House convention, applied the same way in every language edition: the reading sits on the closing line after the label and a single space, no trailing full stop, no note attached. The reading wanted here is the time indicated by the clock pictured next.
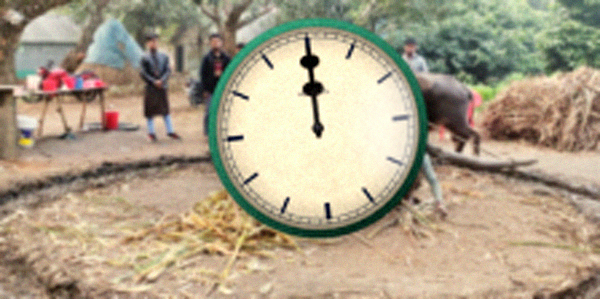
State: 12:00
